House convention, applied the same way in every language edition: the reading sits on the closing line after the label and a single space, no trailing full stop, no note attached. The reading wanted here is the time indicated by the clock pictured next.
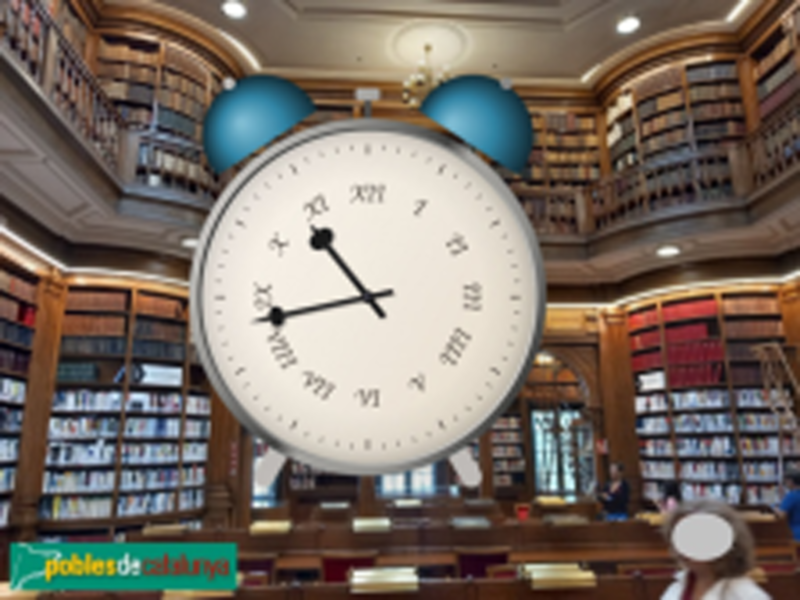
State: 10:43
